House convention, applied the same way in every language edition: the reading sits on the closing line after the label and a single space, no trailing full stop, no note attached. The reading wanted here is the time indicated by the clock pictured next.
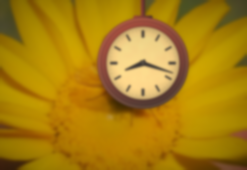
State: 8:18
